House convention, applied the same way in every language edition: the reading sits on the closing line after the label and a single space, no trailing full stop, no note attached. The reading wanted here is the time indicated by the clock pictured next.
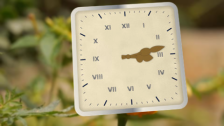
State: 3:13
